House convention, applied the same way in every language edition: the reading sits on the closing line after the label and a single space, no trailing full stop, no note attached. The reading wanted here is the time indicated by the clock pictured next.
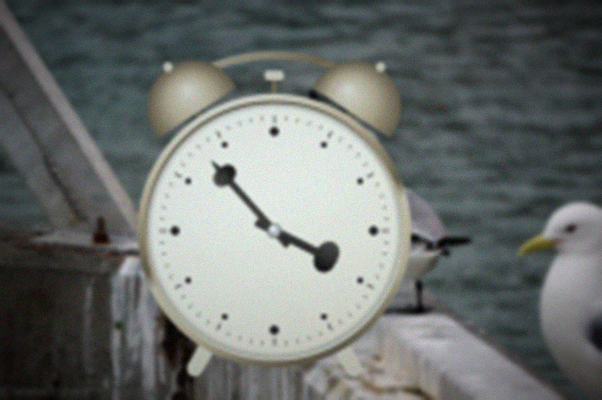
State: 3:53
